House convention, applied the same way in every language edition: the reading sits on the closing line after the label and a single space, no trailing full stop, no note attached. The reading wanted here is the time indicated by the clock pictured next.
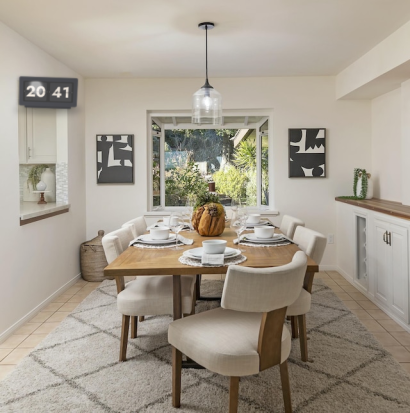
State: 20:41
